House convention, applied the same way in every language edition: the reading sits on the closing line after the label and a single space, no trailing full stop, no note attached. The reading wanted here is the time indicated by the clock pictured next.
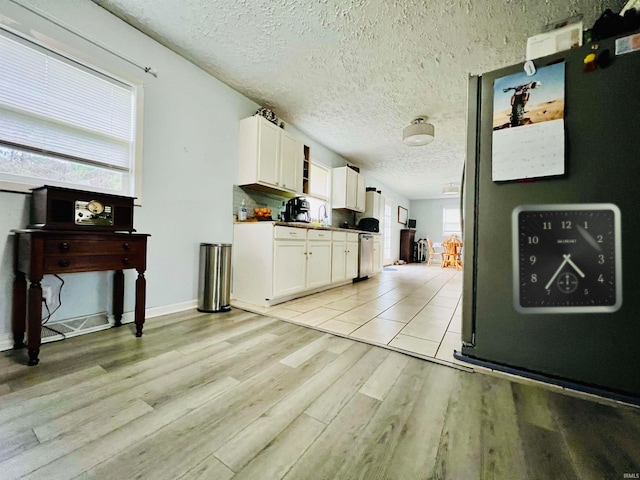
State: 4:36
